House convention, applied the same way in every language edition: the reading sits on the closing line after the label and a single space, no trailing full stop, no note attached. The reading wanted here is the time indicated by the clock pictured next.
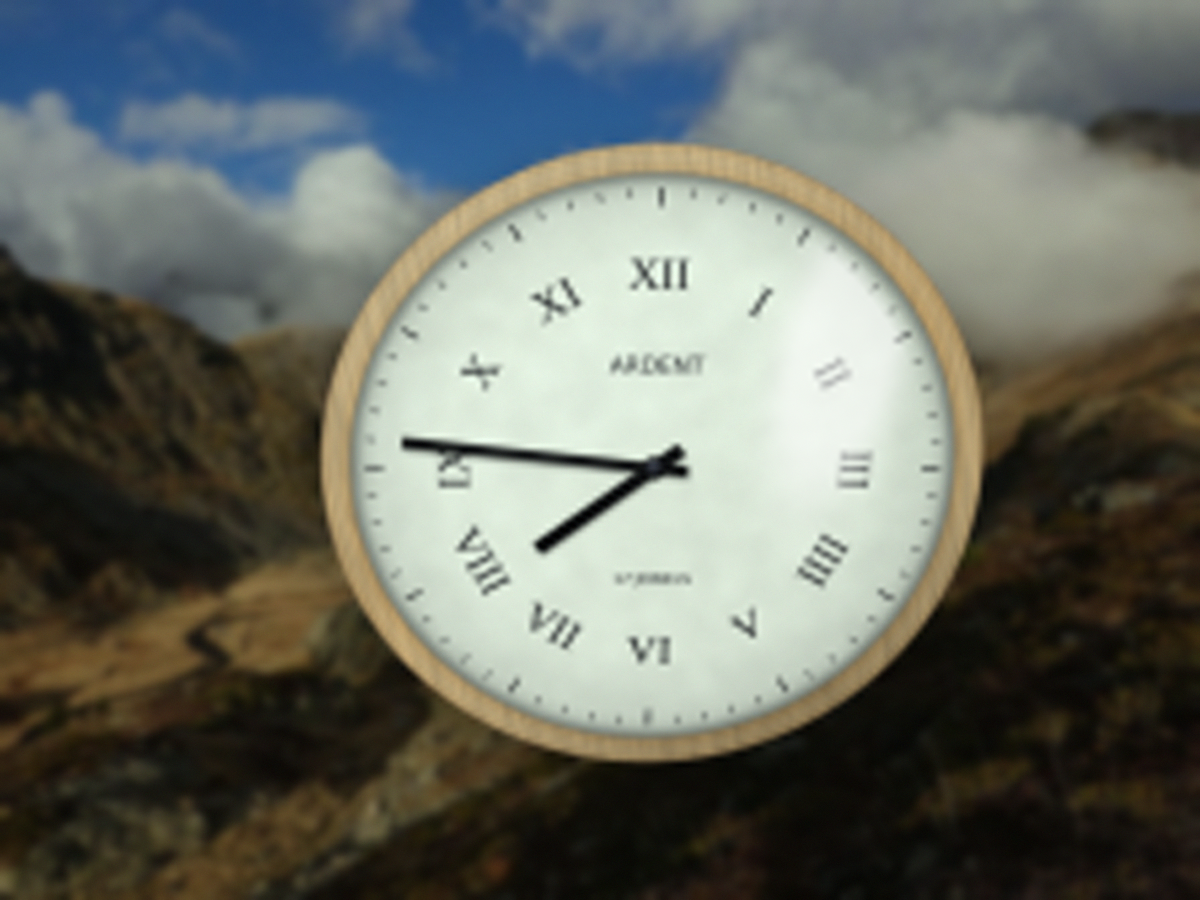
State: 7:46
